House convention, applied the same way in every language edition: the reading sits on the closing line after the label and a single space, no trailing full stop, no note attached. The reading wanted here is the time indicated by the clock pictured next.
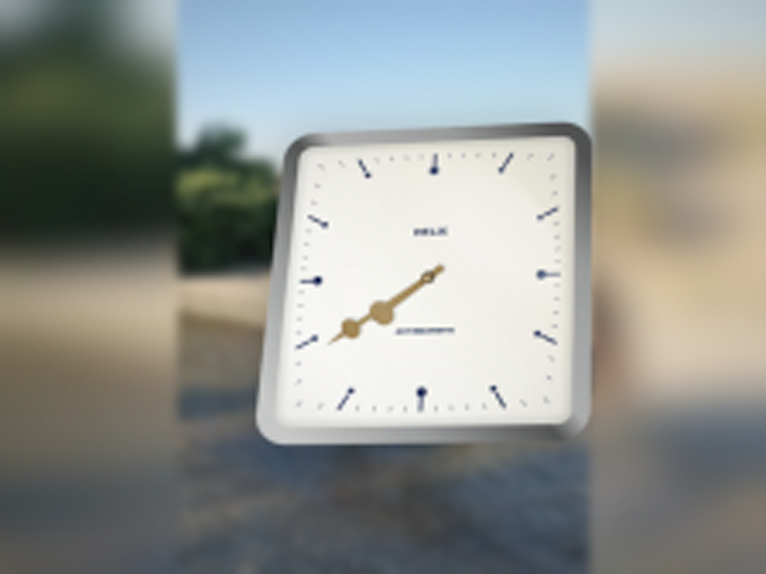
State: 7:39
